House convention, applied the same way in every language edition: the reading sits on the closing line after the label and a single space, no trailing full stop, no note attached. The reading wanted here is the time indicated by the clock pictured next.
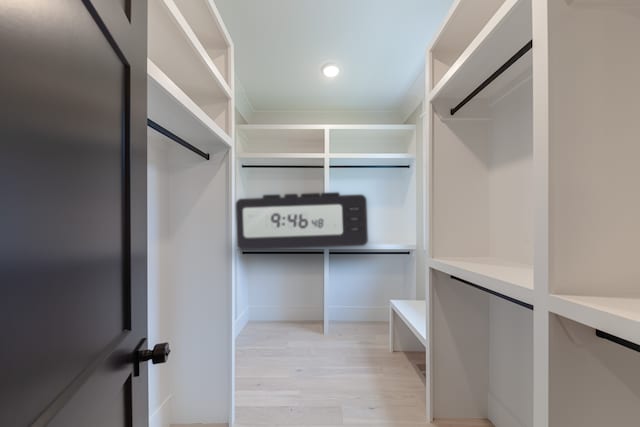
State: 9:46
